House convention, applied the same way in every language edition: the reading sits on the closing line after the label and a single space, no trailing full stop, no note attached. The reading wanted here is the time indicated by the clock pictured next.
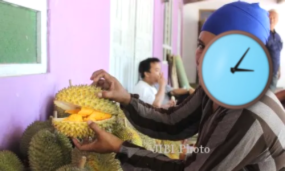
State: 3:06
